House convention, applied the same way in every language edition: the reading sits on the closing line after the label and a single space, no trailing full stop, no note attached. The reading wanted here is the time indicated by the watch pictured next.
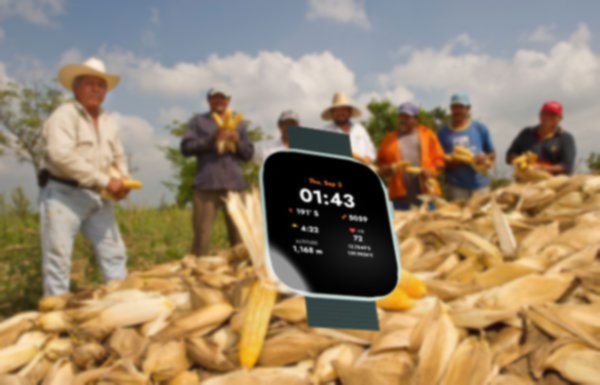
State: 1:43
